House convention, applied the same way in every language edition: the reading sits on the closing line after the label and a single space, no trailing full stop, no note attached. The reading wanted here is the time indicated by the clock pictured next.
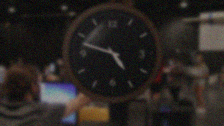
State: 4:48
